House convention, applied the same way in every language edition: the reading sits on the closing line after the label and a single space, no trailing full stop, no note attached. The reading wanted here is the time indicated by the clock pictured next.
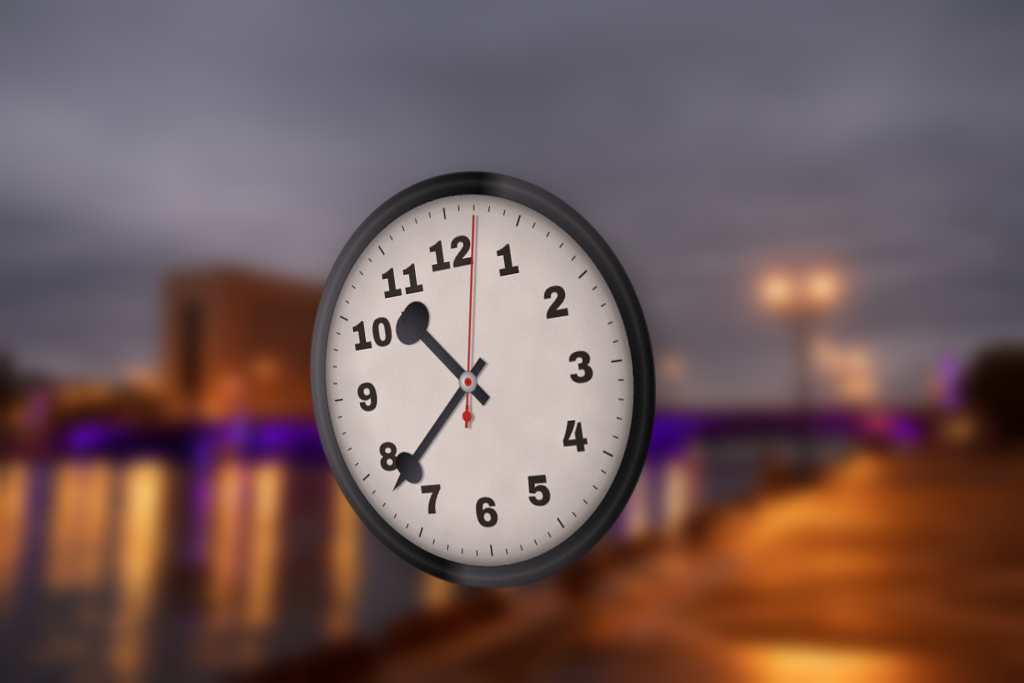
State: 10:38:02
